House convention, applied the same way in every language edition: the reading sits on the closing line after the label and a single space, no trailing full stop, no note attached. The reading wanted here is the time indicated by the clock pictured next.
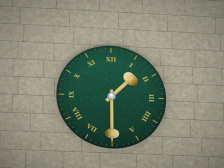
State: 1:30
